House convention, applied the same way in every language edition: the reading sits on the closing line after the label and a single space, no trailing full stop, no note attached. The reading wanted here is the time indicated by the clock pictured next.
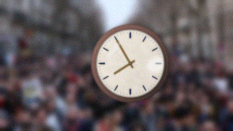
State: 7:55
